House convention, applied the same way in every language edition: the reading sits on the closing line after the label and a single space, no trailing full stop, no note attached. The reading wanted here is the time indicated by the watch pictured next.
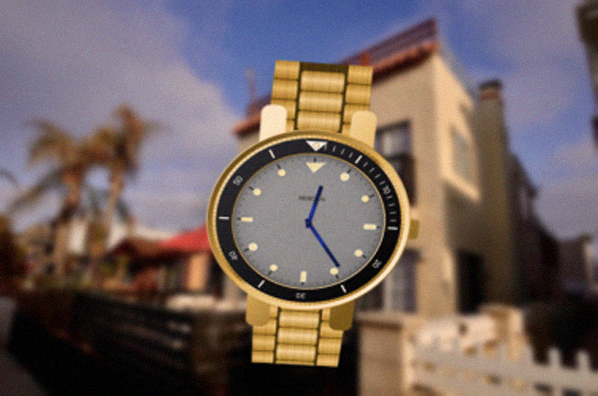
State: 12:24
